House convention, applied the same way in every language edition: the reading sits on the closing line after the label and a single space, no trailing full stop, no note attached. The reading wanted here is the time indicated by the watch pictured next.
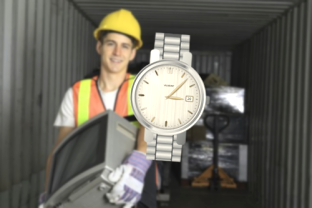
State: 3:07
